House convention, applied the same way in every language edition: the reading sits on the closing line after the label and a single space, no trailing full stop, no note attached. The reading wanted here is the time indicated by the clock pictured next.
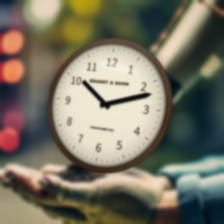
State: 10:12
